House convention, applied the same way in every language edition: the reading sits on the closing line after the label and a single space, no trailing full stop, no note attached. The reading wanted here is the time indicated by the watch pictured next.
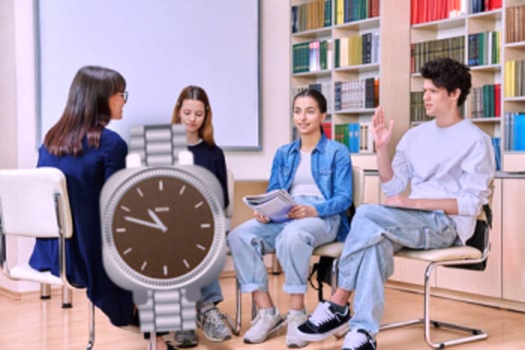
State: 10:48
